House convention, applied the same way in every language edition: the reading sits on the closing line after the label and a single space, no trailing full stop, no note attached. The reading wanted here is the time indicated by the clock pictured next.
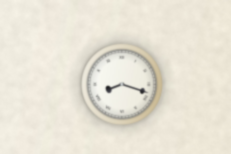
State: 8:18
